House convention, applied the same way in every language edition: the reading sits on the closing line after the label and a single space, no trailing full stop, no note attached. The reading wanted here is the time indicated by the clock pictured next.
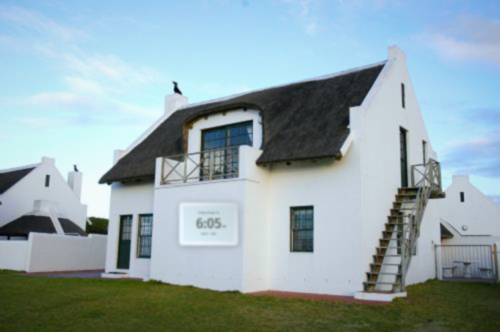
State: 6:05
